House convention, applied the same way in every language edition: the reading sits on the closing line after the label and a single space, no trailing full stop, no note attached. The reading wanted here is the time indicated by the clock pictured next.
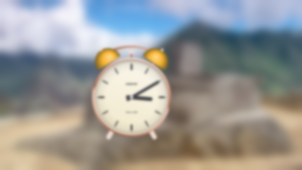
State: 3:10
